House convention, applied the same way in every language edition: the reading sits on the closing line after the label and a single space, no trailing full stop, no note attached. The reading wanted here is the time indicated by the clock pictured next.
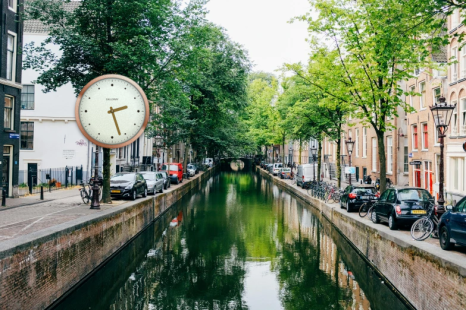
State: 2:27
